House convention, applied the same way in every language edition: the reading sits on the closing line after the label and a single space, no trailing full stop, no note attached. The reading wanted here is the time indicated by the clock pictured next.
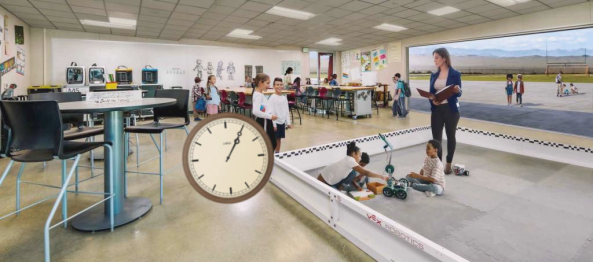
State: 1:05
